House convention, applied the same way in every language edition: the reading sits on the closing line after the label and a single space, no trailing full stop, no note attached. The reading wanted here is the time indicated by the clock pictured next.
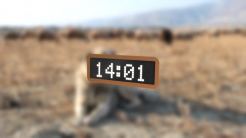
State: 14:01
